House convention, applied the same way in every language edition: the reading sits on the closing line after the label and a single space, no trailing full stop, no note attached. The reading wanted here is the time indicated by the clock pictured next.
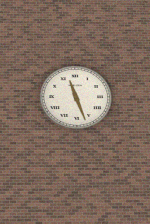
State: 11:27
